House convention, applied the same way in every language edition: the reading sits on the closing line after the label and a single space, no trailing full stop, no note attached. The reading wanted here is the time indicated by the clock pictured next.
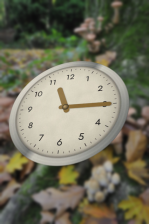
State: 11:15
